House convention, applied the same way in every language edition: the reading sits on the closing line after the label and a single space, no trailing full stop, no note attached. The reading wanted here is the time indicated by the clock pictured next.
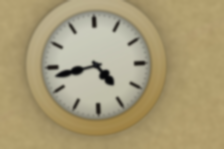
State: 4:43
